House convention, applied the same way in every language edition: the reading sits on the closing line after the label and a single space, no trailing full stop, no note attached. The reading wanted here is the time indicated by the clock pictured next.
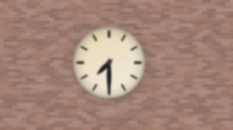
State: 7:30
